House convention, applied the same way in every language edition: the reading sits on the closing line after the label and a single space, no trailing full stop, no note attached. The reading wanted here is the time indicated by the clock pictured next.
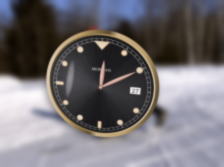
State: 12:10
